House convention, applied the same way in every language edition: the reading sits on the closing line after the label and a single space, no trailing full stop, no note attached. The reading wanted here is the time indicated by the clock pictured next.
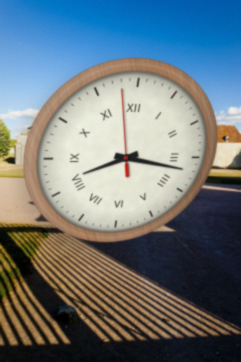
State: 8:16:58
